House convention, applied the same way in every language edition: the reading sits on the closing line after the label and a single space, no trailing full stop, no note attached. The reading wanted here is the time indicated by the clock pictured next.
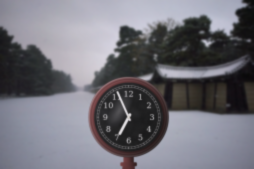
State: 6:56
